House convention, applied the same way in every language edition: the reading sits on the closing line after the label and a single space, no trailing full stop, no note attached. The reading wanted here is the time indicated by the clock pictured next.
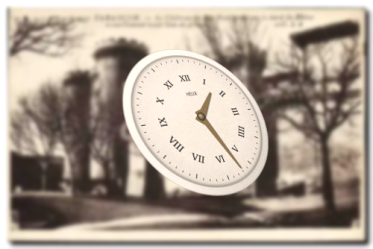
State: 1:27
